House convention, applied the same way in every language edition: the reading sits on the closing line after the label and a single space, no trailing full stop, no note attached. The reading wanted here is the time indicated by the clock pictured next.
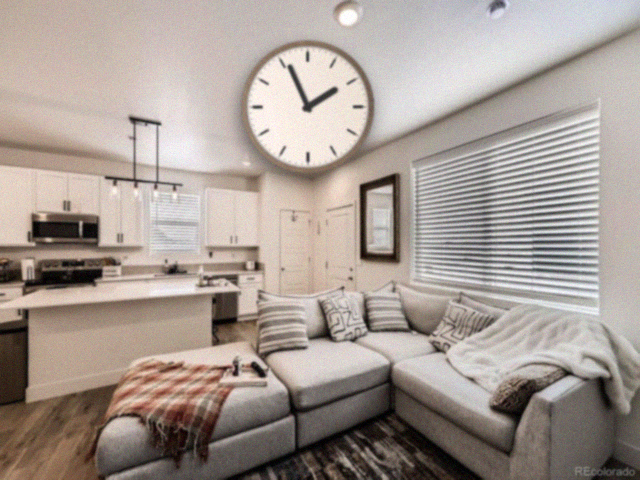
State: 1:56
